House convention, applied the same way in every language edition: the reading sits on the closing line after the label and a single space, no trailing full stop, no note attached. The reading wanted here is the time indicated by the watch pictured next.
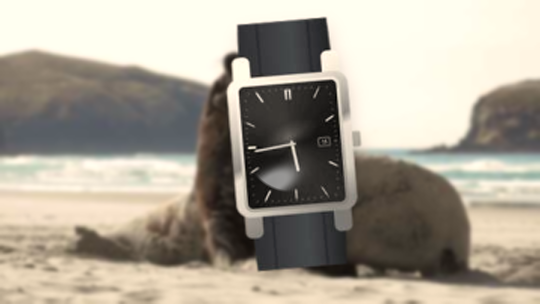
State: 5:44
